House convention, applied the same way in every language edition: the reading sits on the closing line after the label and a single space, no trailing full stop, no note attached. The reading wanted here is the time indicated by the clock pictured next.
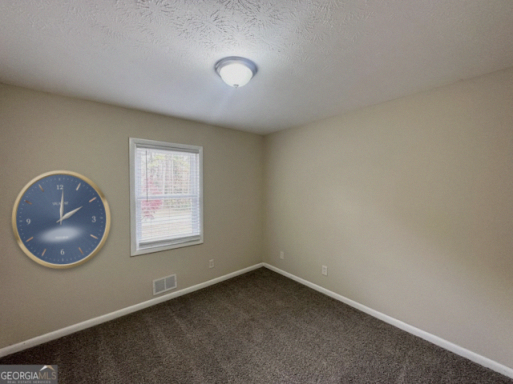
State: 2:01
